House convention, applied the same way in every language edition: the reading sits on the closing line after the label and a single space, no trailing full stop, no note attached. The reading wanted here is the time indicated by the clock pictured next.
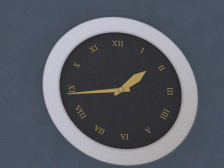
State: 1:44
